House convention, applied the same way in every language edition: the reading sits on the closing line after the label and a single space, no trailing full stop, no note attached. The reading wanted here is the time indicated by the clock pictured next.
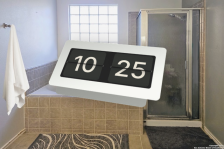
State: 10:25
